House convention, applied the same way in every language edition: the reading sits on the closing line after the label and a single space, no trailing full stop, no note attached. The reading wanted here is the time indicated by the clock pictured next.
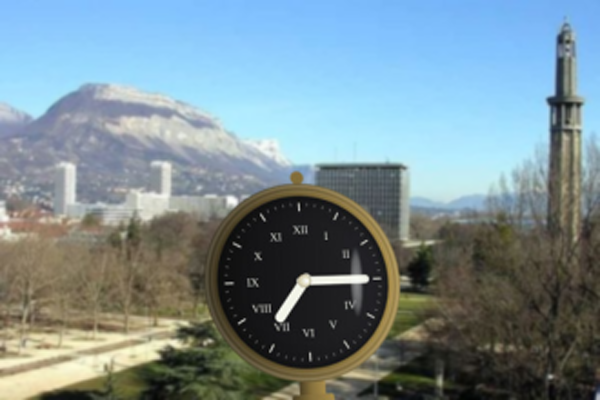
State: 7:15
